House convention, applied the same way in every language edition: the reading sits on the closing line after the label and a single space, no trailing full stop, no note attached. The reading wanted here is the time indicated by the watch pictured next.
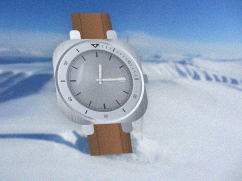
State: 12:15
